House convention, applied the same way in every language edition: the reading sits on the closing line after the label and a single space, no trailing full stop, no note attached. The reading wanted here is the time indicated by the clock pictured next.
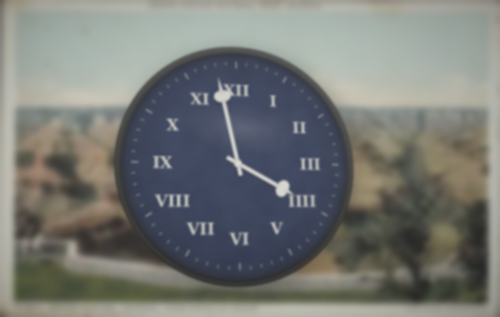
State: 3:58
